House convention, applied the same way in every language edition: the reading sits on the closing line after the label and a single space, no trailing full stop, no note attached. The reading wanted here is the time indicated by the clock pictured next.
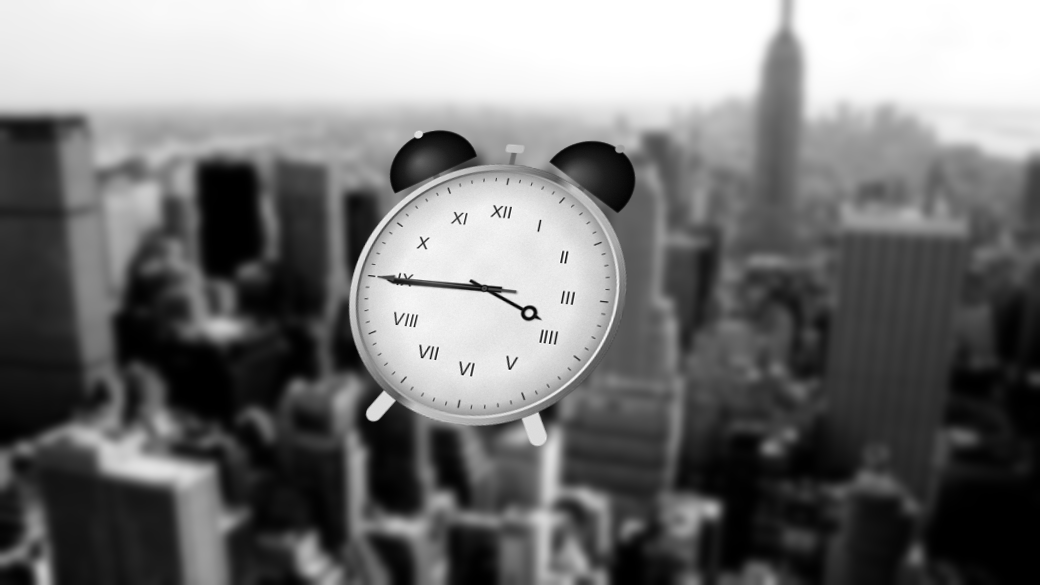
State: 3:44:45
